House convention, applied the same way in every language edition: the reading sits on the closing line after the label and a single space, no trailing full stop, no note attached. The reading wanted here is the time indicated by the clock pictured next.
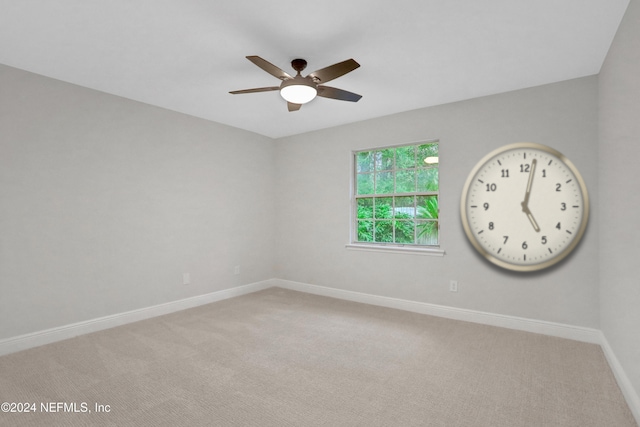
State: 5:02
